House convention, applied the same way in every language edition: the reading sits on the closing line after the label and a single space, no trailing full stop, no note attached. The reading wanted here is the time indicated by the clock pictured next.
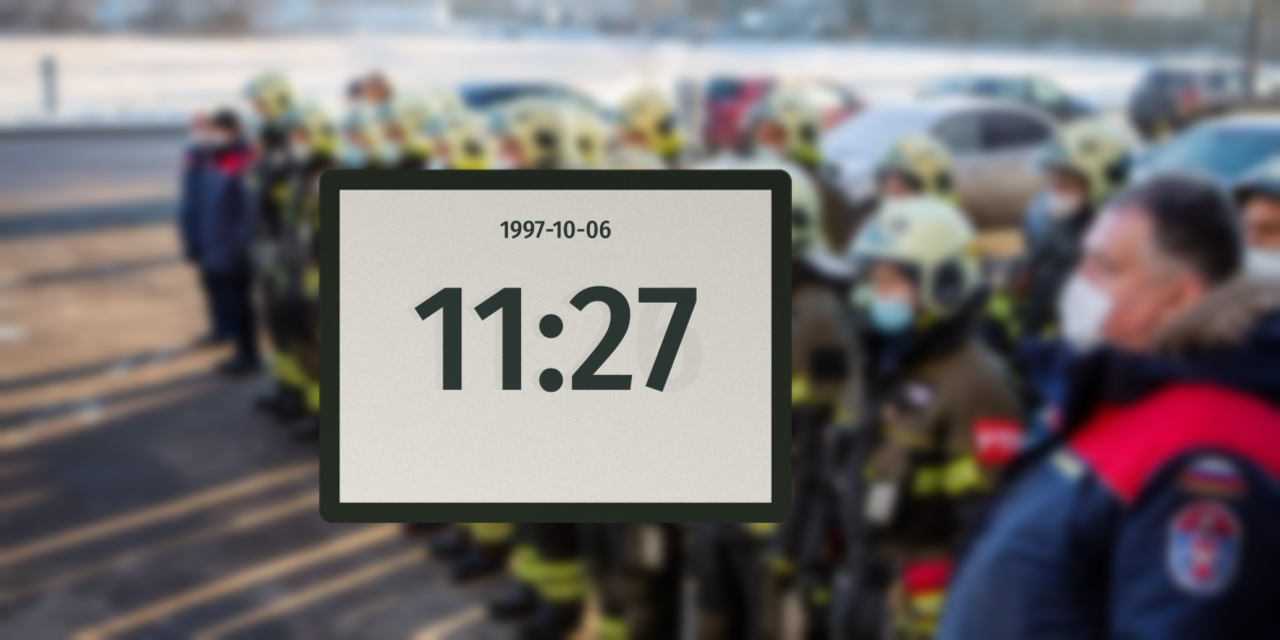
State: 11:27
